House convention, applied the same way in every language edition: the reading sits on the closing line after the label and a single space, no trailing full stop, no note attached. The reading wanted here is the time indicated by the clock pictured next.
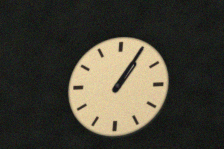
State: 1:05
